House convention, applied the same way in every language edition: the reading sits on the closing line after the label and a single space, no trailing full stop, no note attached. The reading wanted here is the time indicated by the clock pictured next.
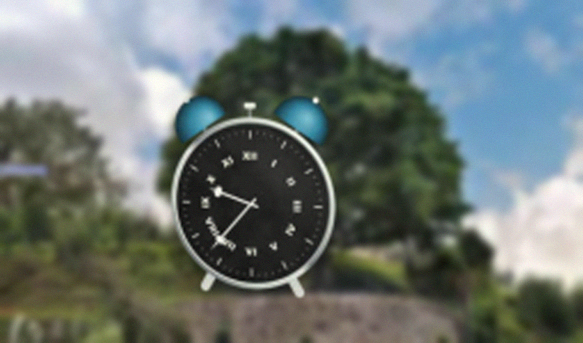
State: 9:37
